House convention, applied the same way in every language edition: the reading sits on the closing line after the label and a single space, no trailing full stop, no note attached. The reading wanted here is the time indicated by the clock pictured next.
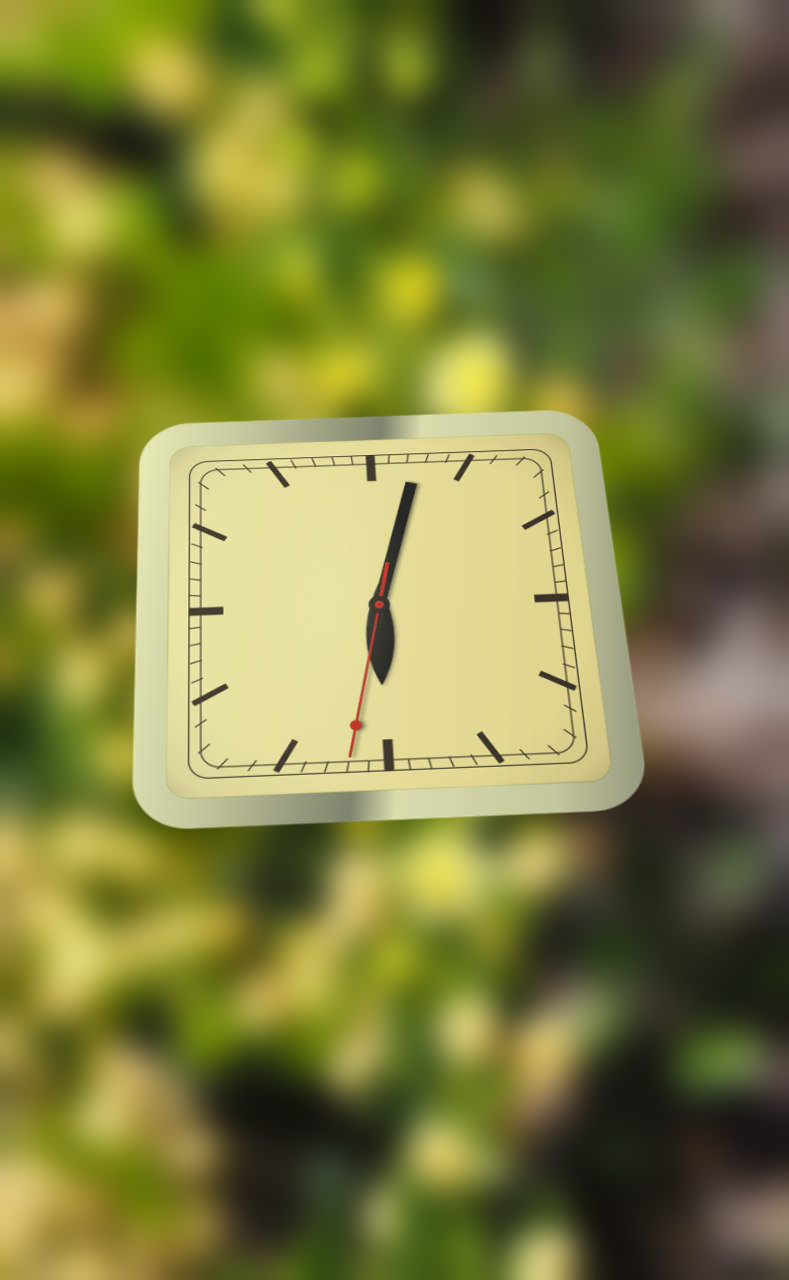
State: 6:02:32
